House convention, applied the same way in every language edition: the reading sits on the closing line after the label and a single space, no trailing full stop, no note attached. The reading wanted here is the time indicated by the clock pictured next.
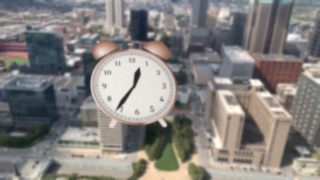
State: 12:36
